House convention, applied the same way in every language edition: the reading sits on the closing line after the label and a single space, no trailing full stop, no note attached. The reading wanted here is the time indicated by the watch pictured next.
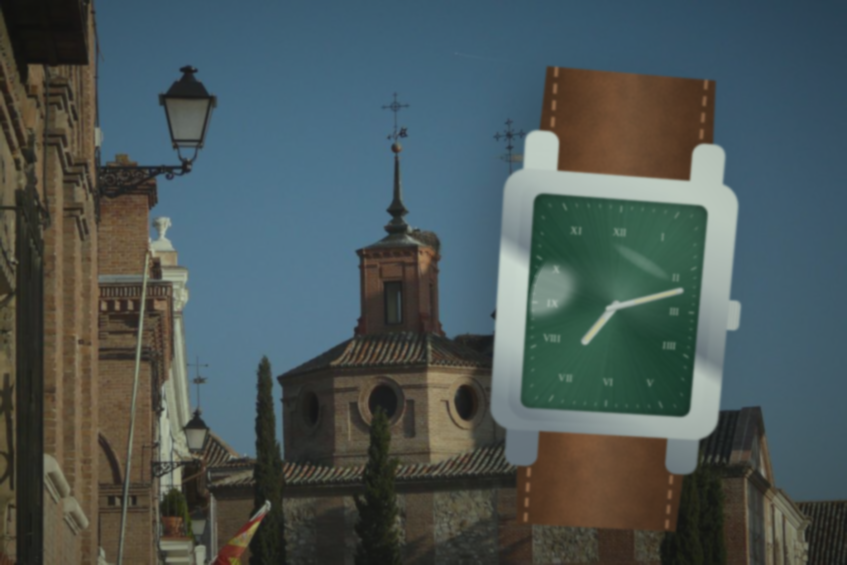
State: 7:12
